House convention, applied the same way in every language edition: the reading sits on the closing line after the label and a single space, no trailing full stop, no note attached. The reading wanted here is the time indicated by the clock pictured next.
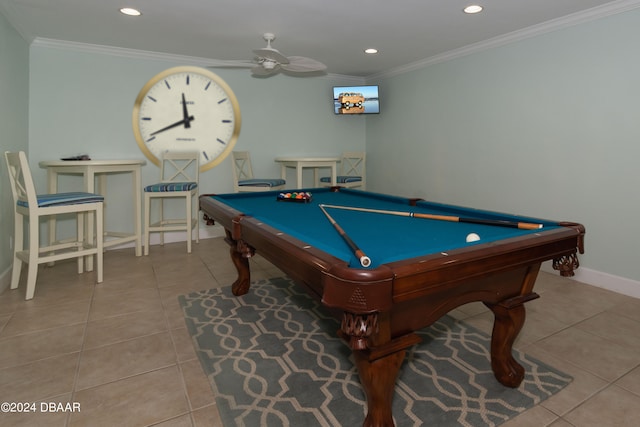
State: 11:41
